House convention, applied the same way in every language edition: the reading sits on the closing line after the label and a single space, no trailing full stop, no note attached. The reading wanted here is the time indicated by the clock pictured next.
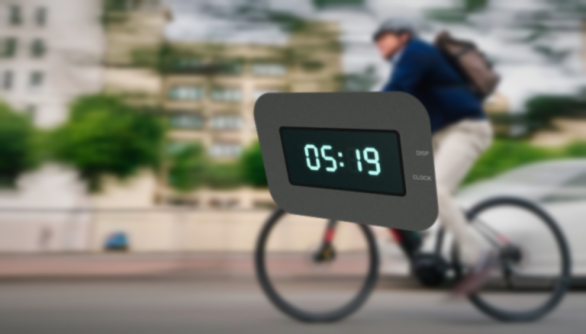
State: 5:19
